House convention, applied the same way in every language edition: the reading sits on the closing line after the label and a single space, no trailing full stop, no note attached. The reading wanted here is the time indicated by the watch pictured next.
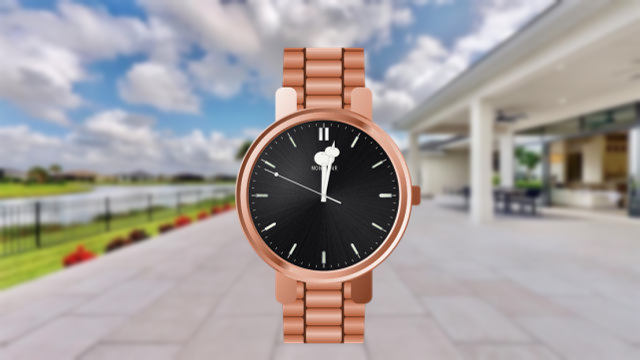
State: 12:01:49
